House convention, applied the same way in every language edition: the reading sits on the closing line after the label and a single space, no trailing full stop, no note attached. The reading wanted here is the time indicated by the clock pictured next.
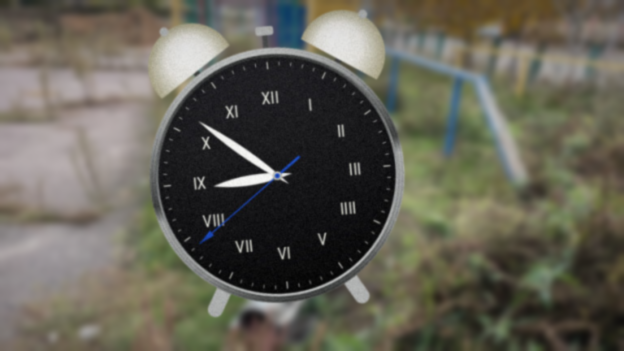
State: 8:51:39
